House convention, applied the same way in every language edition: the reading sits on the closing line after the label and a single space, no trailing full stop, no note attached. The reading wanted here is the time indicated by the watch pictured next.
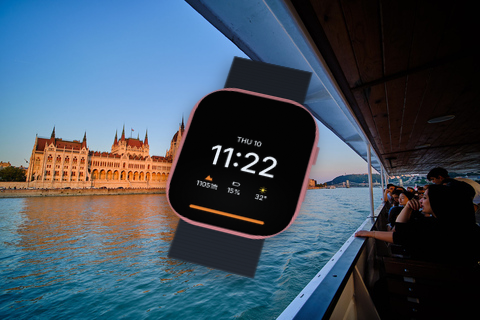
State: 11:22
